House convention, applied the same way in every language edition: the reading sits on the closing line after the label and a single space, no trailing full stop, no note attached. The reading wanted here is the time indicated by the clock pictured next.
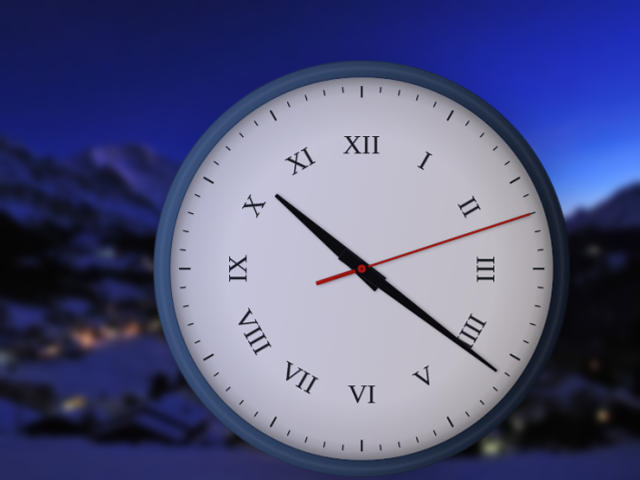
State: 10:21:12
